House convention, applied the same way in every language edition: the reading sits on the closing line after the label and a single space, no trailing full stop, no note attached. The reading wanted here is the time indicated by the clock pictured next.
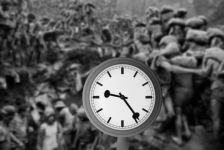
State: 9:24
